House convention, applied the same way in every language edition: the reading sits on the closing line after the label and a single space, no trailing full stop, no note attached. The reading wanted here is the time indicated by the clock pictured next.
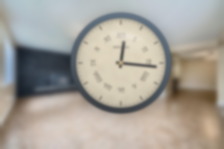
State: 12:16
